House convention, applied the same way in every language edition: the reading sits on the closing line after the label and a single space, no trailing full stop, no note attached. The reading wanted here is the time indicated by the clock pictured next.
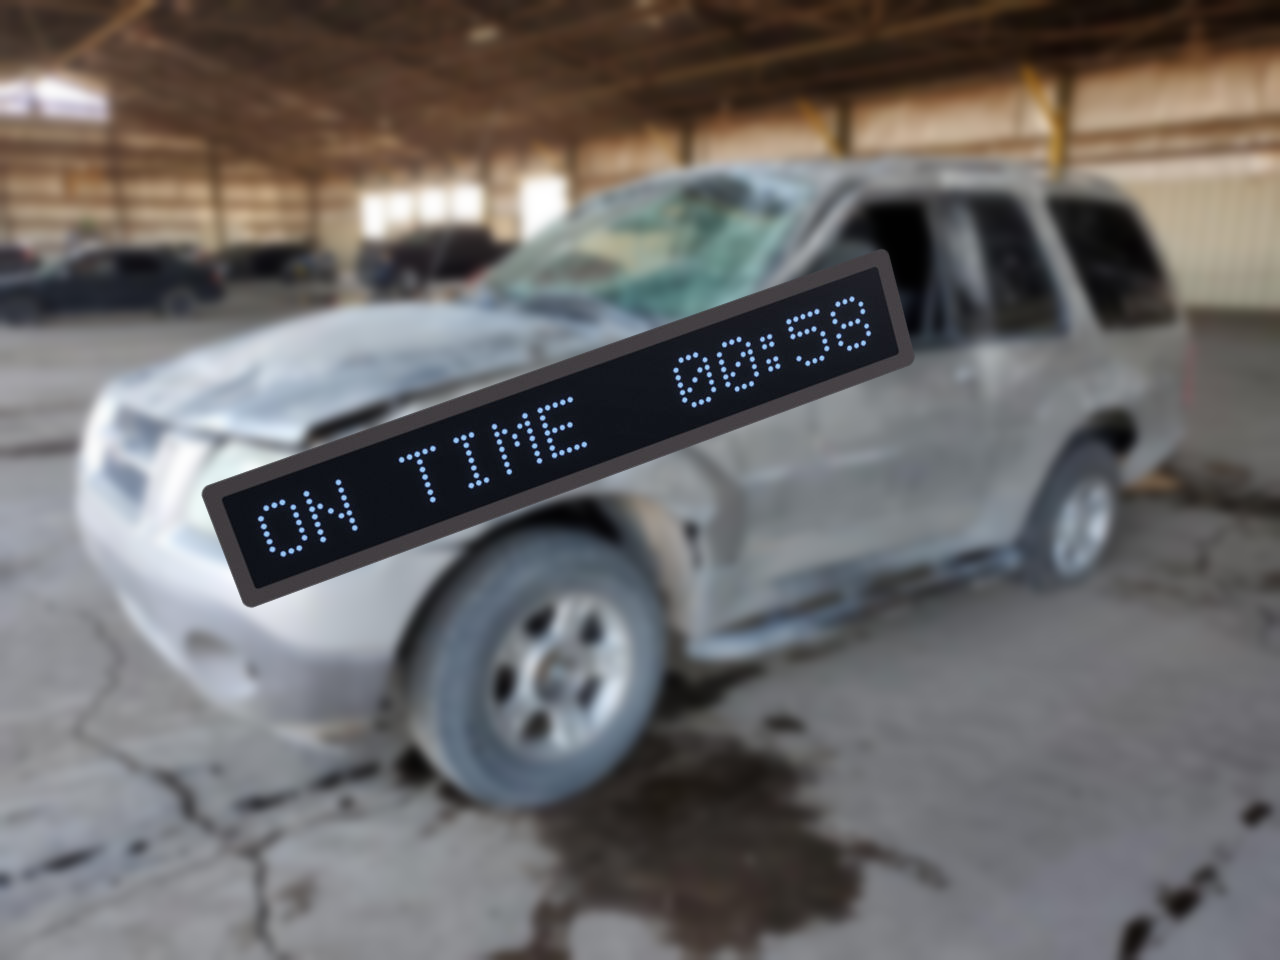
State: 0:58
